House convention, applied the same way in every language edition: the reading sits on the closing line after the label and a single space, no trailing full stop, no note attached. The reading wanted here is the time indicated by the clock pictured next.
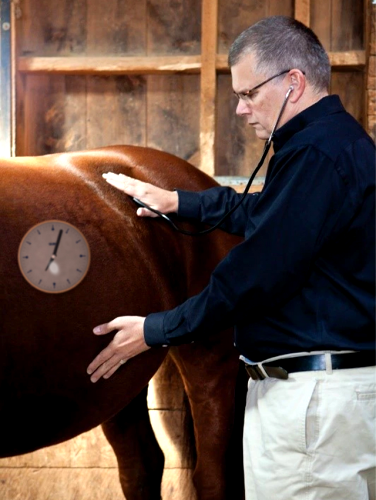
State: 7:03
